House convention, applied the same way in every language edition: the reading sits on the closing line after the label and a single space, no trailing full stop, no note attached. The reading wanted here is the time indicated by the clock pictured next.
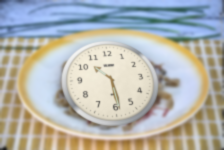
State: 10:29
